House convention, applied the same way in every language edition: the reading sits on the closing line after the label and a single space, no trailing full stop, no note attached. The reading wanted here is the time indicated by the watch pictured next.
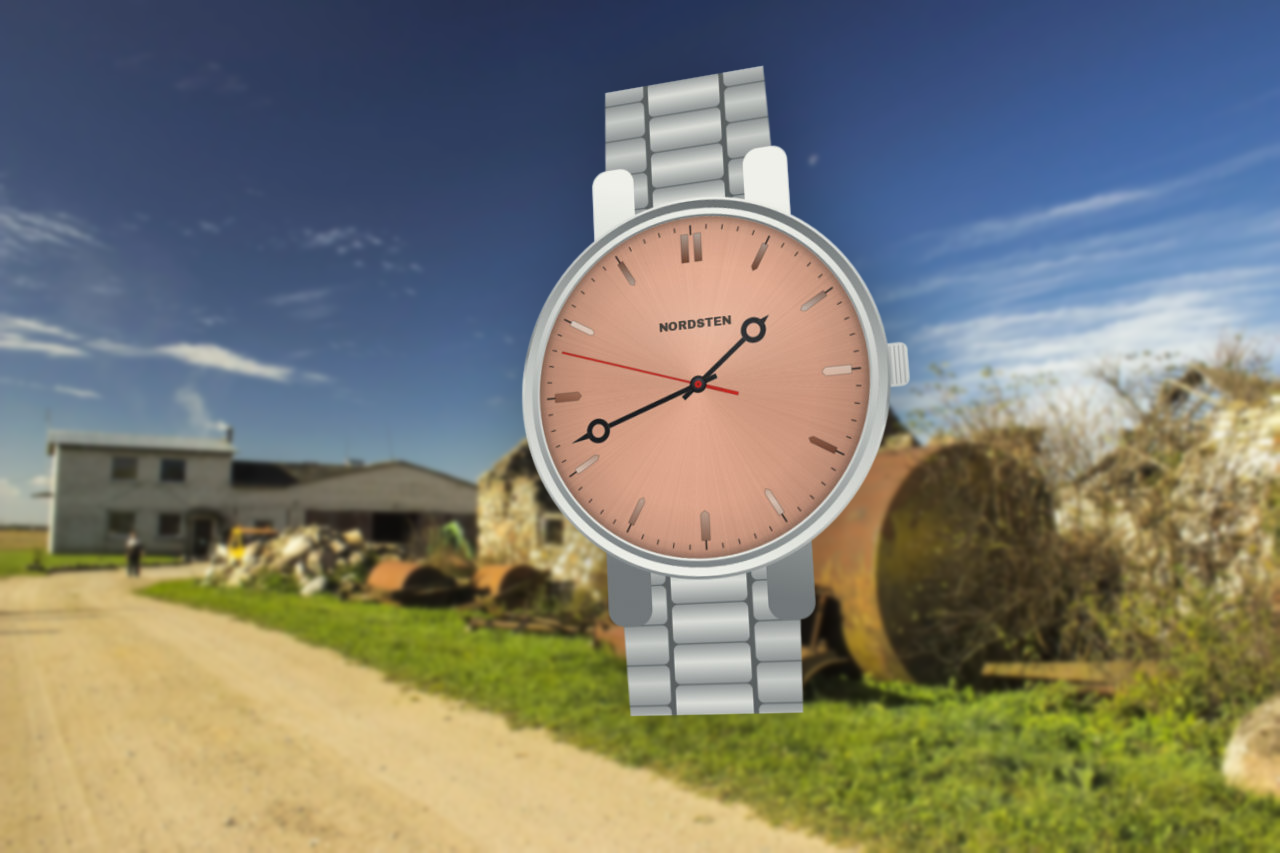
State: 1:41:48
